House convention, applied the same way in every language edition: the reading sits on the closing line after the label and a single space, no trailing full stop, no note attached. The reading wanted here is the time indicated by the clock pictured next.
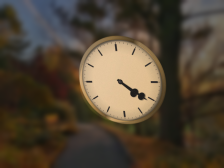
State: 4:21
